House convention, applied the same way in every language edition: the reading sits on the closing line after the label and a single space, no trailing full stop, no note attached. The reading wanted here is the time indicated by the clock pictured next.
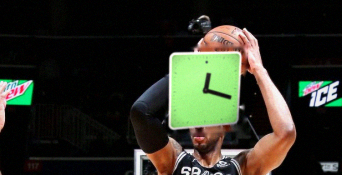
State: 12:18
